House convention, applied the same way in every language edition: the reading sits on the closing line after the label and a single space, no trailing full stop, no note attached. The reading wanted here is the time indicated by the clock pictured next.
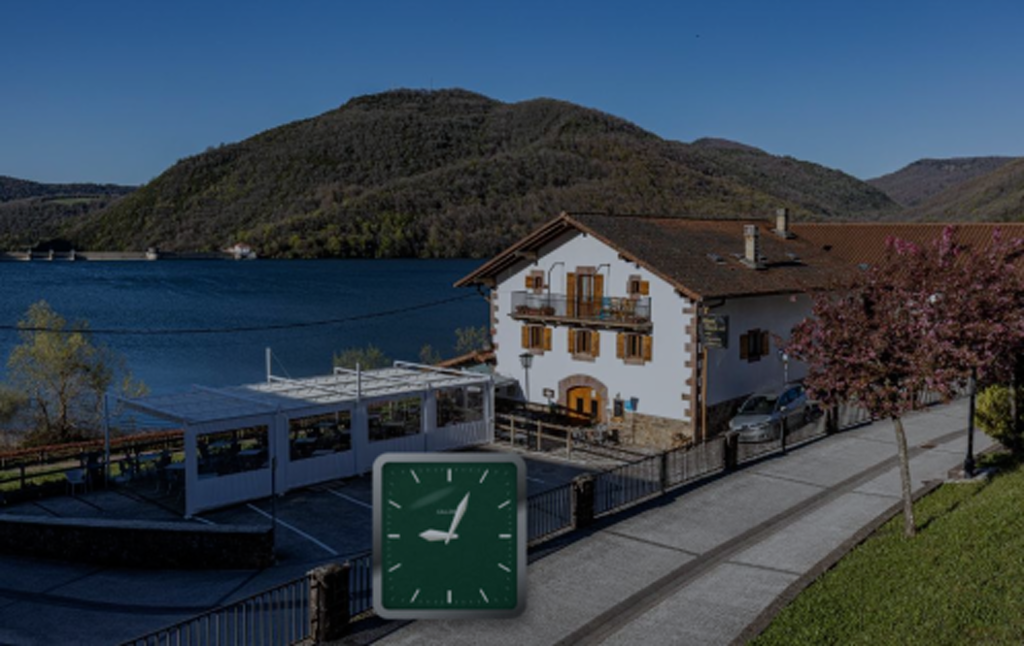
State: 9:04
